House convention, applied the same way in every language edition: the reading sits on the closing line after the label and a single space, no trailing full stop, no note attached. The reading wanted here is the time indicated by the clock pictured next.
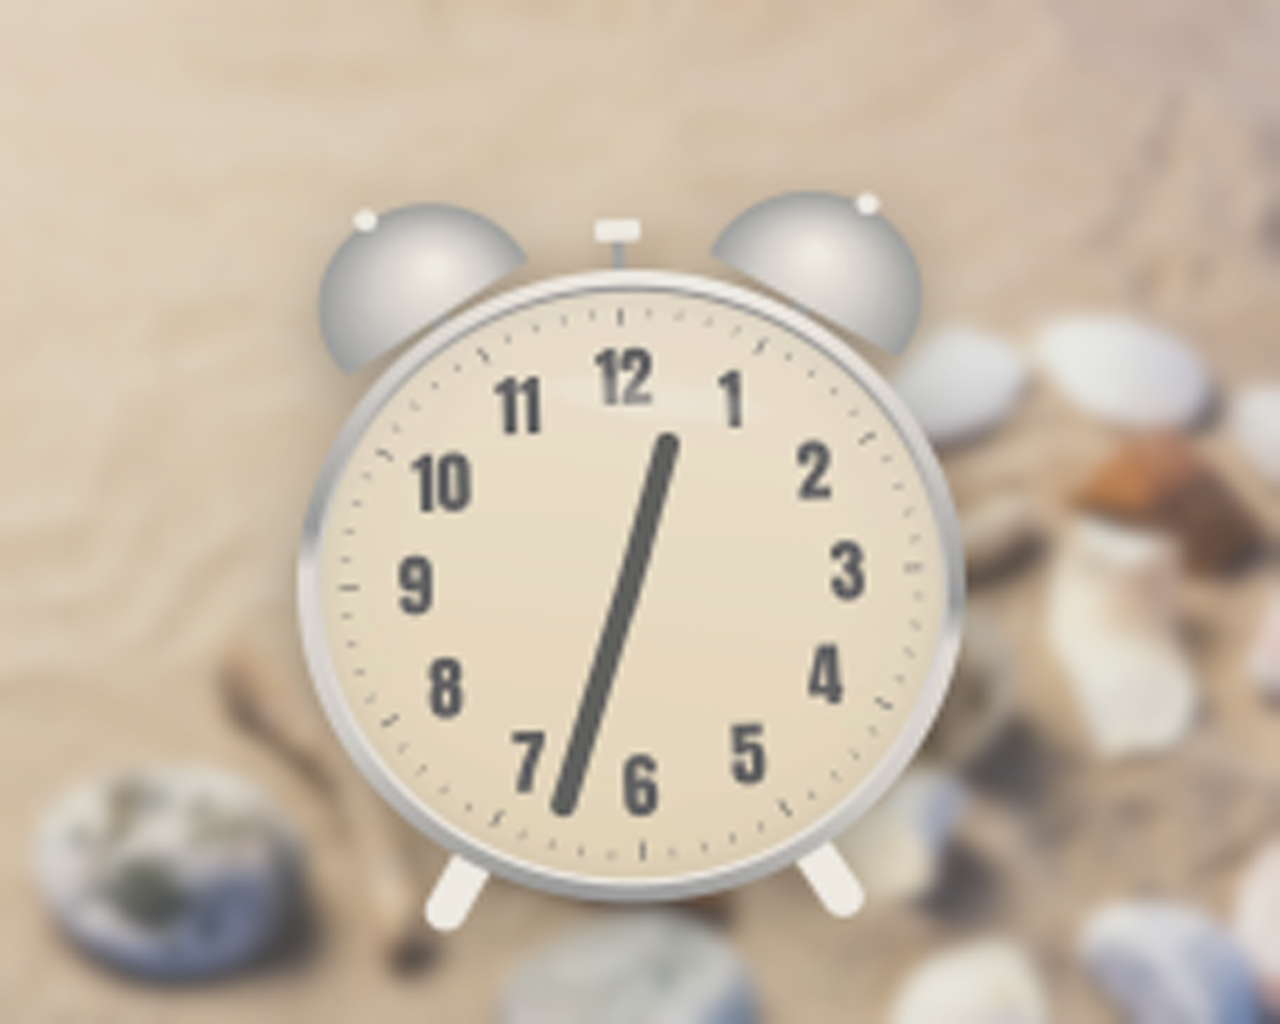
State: 12:33
